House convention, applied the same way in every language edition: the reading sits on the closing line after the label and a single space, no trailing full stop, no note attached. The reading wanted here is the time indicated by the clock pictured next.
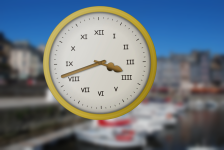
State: 3:42
